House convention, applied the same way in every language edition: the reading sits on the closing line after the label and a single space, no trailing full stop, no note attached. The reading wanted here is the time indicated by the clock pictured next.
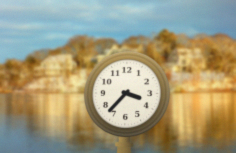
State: 3:37
